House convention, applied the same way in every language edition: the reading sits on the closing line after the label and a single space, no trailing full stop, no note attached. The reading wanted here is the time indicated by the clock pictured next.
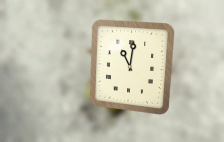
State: 11:01
